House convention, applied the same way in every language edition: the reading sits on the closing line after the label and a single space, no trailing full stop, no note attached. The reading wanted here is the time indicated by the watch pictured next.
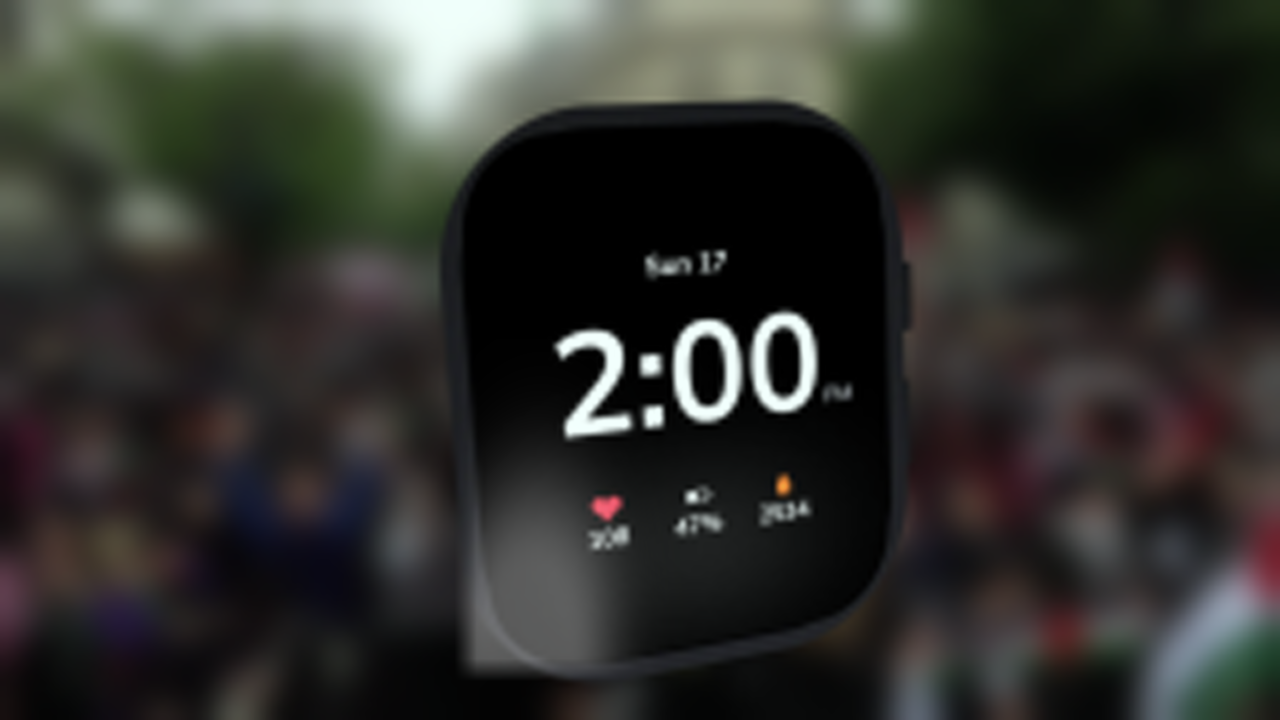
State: 2:00
